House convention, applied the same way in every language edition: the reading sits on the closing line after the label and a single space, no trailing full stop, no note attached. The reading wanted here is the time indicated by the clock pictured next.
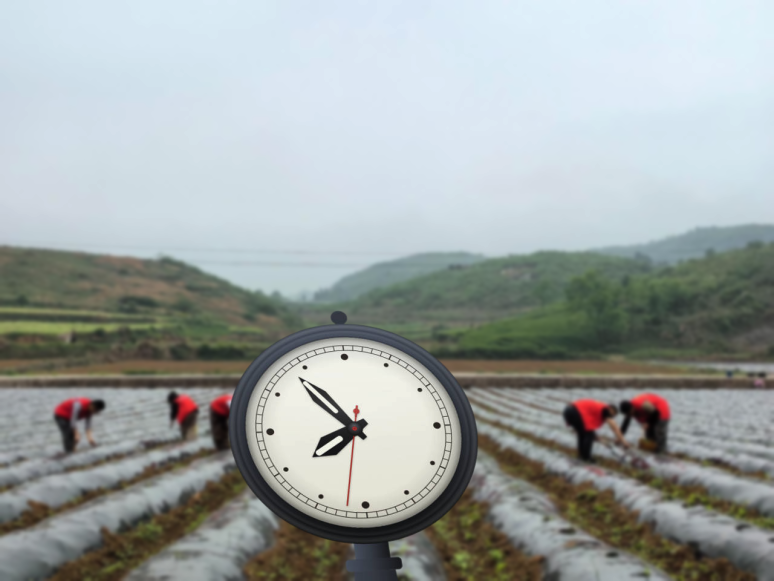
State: 7:53:32
